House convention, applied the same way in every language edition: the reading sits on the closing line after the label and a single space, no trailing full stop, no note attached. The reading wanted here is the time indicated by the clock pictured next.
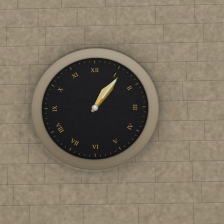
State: 1:06
